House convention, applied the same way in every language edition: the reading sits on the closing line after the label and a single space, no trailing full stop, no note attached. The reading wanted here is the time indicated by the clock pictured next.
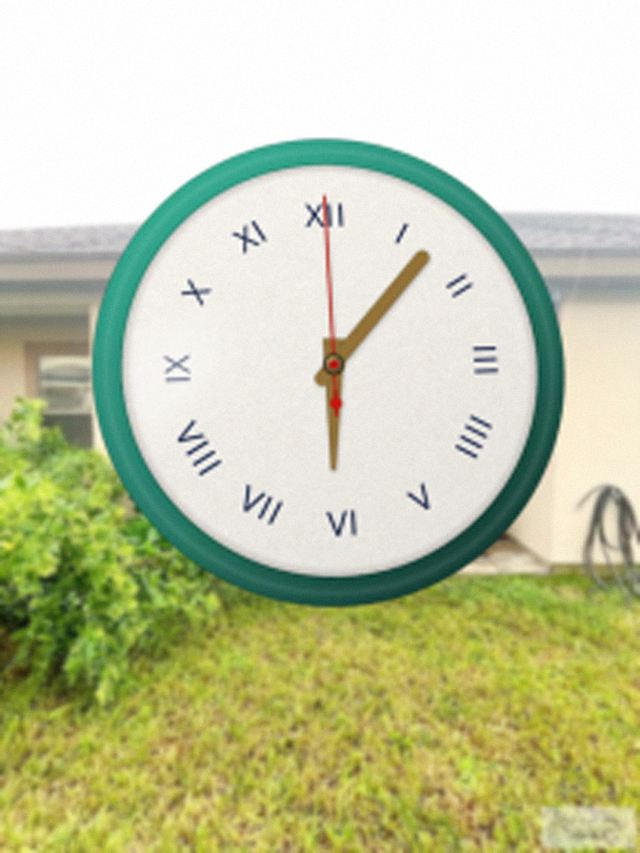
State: 6:07:00
